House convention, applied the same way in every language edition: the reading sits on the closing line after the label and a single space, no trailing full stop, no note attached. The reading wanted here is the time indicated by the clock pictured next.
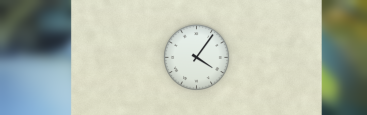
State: 4:06
